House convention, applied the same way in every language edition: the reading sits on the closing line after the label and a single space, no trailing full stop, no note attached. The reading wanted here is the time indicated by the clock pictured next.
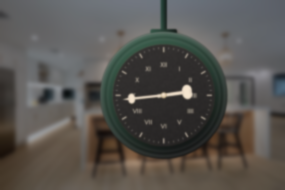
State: 2:44
